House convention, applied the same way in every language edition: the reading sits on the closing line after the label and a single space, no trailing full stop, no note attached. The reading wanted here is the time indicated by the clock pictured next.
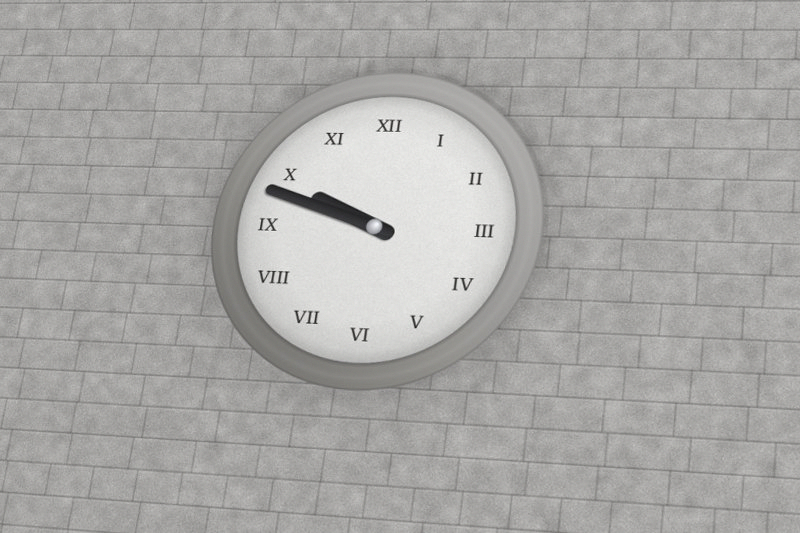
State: 9:48
